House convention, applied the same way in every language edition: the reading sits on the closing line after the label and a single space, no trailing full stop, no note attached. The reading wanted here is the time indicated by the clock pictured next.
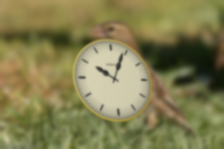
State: 10:04
